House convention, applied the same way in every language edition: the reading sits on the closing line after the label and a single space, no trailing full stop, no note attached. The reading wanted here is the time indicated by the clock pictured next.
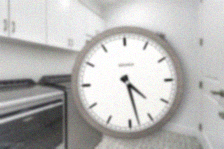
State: 4:28
